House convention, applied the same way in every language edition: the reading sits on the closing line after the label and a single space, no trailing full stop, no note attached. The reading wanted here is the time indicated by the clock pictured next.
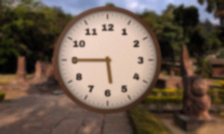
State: 5:45
